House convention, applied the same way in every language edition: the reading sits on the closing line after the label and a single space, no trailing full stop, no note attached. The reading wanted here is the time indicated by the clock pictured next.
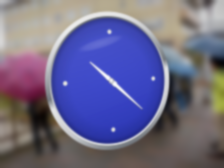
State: 10:22
